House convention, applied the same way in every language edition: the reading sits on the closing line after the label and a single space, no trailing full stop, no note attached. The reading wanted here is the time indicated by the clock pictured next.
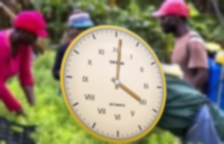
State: 4:01
